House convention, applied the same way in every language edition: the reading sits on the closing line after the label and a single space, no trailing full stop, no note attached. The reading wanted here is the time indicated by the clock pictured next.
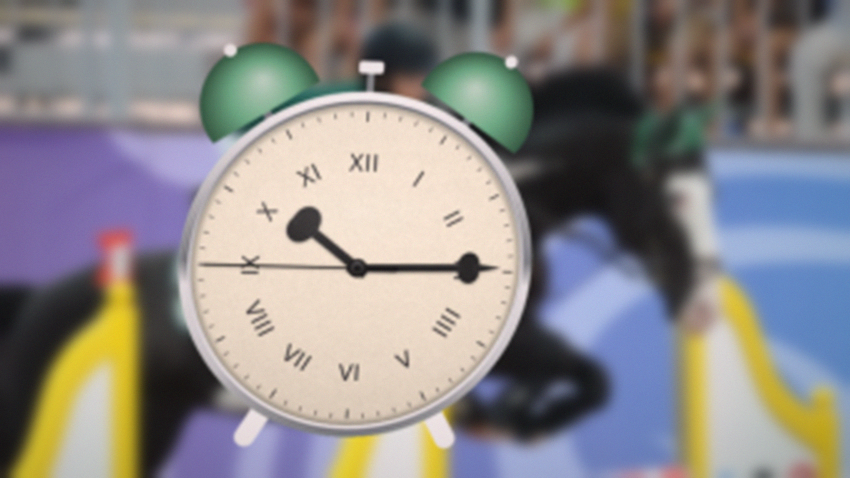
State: 10:14:45
